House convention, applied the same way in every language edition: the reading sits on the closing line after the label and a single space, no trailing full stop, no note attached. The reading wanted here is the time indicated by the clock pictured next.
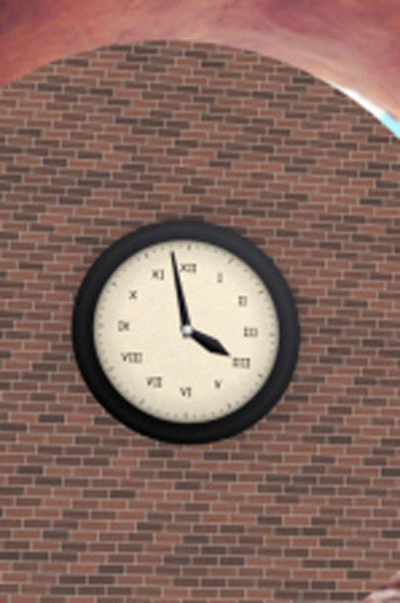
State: 3:58
